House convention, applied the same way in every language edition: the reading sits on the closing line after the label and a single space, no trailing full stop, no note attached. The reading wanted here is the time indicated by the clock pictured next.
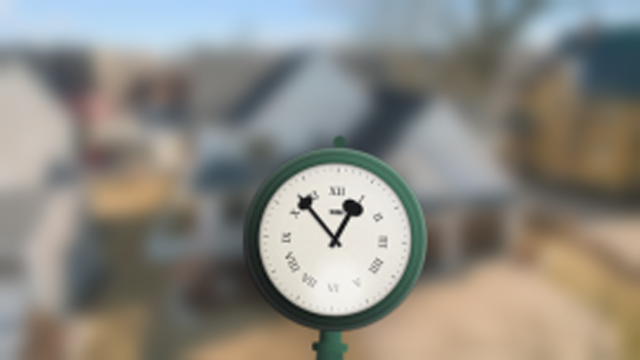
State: 12:53
